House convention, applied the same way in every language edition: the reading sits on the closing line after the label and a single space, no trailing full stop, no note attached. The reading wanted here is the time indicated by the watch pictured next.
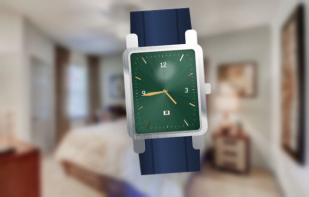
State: 4:44
